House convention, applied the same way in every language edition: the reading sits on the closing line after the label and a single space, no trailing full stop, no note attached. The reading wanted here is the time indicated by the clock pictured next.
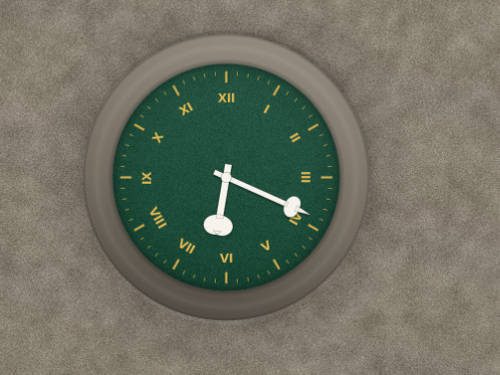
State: 6:19
